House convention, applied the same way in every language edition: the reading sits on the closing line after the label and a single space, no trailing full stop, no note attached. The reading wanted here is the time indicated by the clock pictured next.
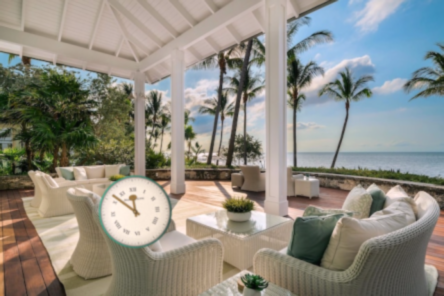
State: 11:52
